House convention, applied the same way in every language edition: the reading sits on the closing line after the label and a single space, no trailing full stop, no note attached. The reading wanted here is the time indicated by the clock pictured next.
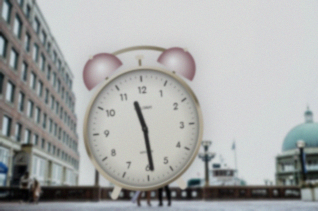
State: 11:29
